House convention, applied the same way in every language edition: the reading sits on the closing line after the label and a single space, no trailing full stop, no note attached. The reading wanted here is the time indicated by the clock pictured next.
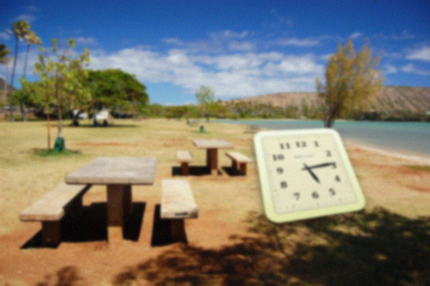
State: 5:14
